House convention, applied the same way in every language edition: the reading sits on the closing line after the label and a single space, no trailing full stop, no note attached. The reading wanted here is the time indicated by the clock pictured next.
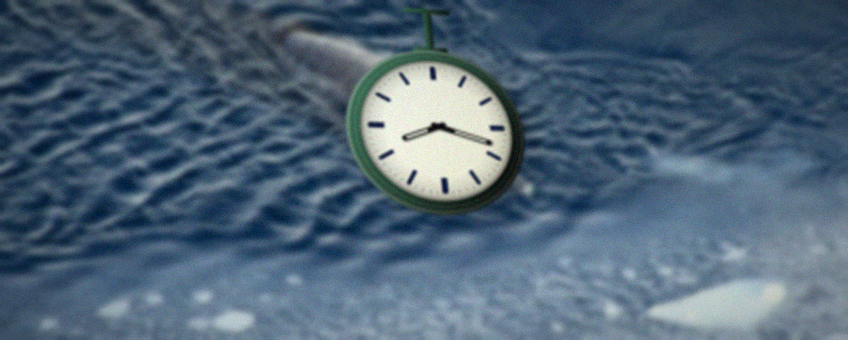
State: 8:18
